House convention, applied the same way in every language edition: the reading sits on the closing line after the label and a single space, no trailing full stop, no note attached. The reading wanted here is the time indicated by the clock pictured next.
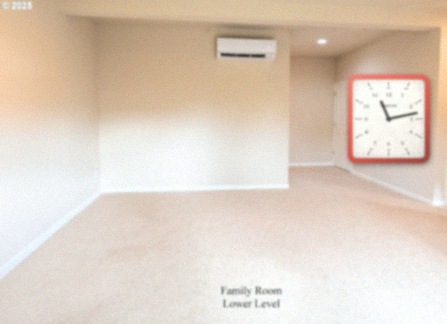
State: 11:13
